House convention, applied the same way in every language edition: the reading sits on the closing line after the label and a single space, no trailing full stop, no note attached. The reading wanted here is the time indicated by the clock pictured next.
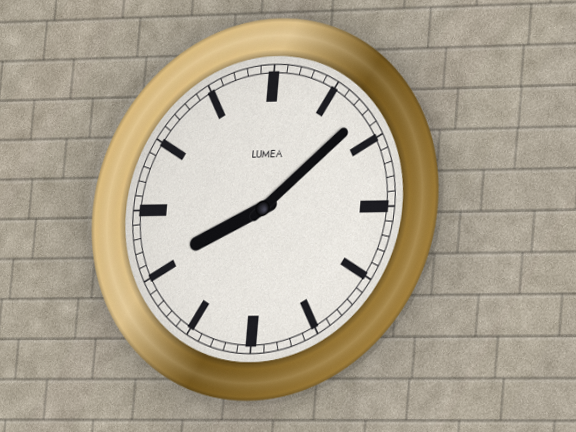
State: 8:08
